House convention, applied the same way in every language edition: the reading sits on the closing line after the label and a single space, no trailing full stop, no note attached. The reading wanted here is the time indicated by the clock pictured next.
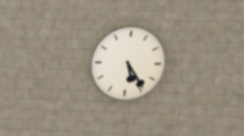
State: 5:24
